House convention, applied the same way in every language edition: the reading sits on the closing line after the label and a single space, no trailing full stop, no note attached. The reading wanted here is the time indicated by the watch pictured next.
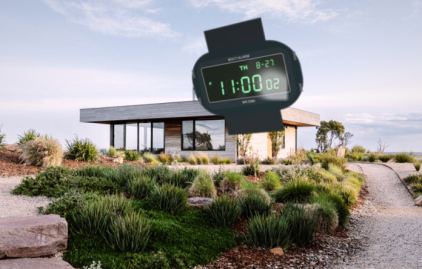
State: 11:00:02
